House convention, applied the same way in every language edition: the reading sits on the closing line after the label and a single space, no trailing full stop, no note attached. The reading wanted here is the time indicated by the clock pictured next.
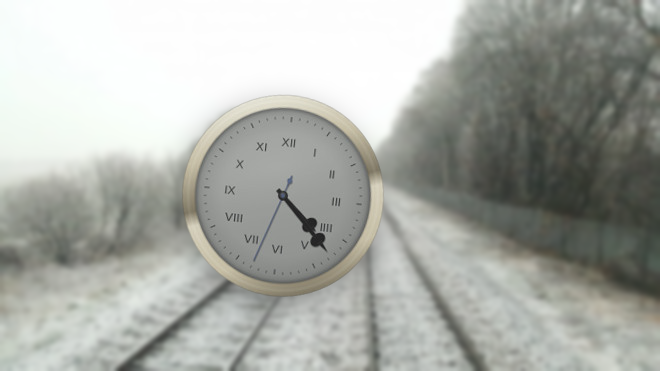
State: 4:22:33
